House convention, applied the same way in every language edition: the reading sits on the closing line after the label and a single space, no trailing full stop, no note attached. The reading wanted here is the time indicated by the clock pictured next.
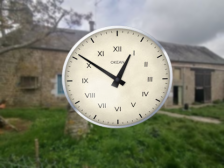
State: 12:51
